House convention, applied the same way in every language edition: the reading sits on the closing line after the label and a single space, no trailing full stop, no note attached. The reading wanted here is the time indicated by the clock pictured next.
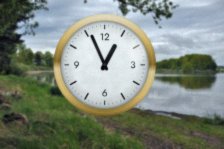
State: 12:56
